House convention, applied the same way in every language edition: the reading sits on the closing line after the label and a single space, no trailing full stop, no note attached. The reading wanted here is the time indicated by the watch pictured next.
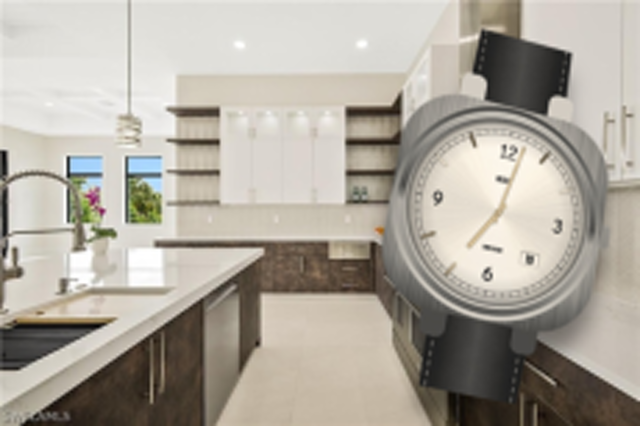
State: 7:02
